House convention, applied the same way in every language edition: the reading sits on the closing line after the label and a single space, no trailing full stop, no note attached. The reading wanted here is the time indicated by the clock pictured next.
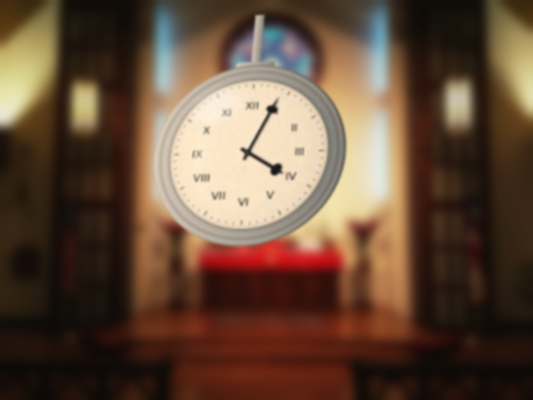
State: 4:04
